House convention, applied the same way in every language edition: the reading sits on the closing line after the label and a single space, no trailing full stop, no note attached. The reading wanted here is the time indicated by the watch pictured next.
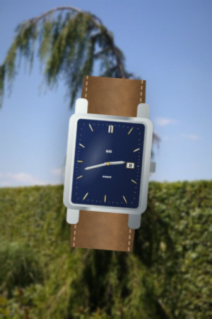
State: 2:42
